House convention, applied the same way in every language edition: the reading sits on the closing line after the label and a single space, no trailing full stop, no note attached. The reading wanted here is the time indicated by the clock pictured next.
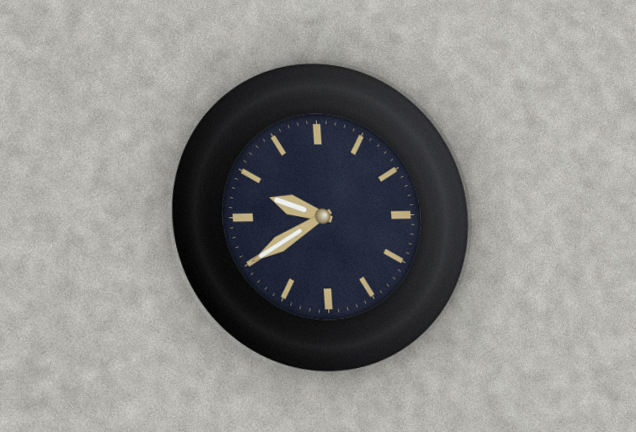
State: 9:40
